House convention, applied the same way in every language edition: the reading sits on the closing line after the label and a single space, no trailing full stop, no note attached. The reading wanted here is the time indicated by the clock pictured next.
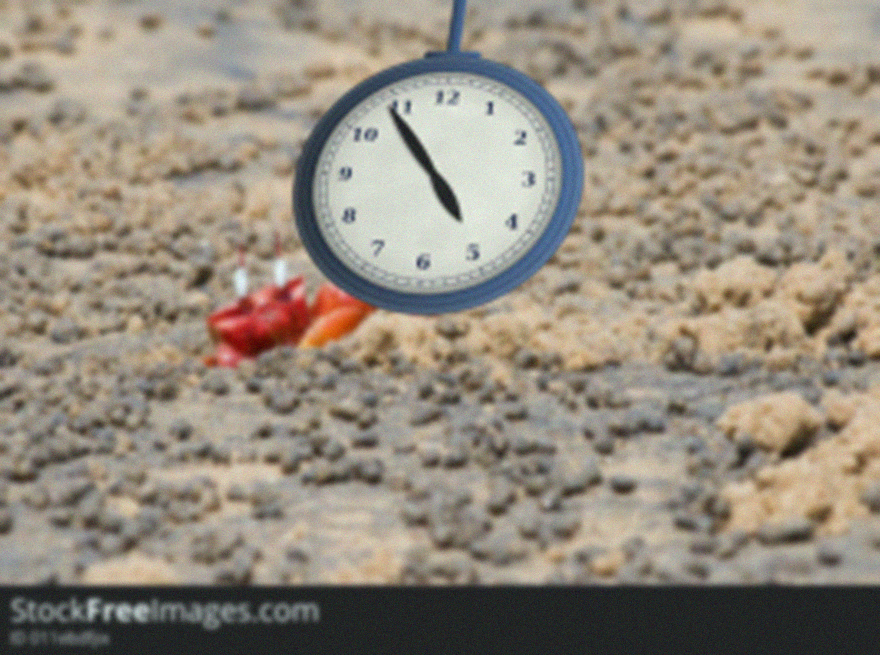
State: 4:54
